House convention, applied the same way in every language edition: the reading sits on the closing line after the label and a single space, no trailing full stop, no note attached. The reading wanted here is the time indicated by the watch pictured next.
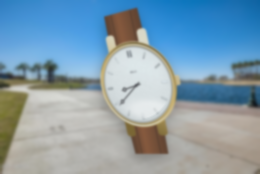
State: 8:39
